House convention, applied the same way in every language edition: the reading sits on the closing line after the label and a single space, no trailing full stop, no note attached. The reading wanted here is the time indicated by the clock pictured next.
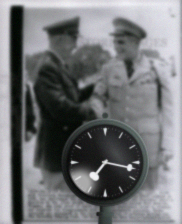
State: 7:17
